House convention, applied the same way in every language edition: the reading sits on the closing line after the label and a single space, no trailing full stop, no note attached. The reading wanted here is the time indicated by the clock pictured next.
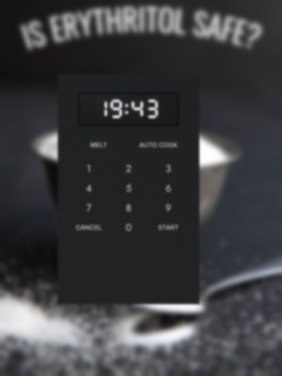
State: 19:43
